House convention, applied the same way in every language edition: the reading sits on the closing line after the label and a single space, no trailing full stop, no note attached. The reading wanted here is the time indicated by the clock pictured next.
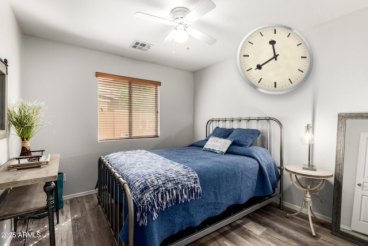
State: 11:39
